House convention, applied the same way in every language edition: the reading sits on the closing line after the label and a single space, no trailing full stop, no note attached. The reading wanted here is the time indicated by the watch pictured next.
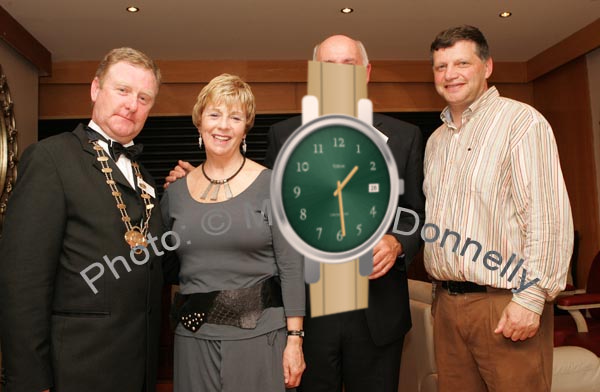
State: 1:29
